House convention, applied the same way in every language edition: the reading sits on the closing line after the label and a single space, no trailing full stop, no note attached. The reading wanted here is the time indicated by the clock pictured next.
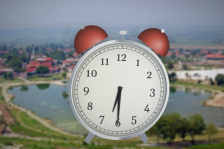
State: 6:30
